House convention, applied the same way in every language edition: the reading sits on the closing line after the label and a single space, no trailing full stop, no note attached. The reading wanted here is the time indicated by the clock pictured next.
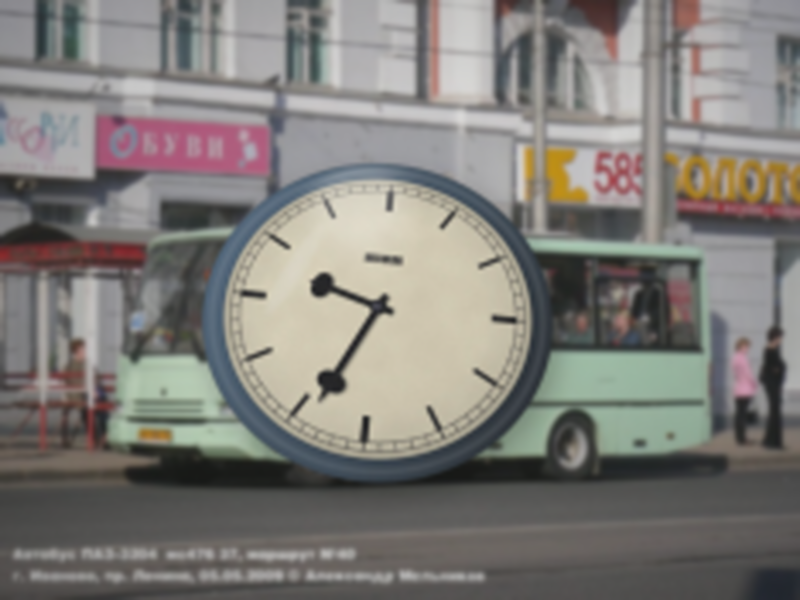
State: 9:34
